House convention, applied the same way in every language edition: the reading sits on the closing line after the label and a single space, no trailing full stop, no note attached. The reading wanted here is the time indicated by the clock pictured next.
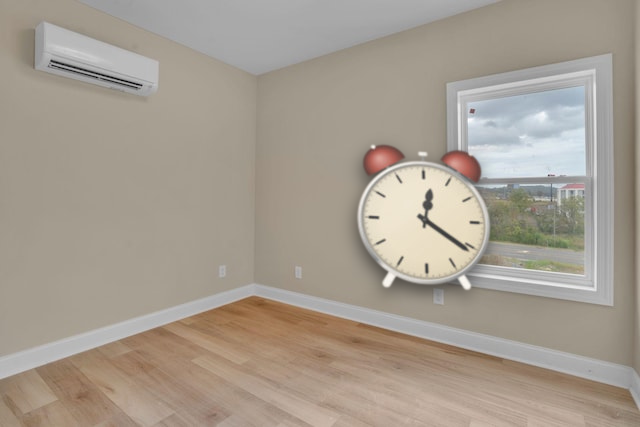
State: 12:21
